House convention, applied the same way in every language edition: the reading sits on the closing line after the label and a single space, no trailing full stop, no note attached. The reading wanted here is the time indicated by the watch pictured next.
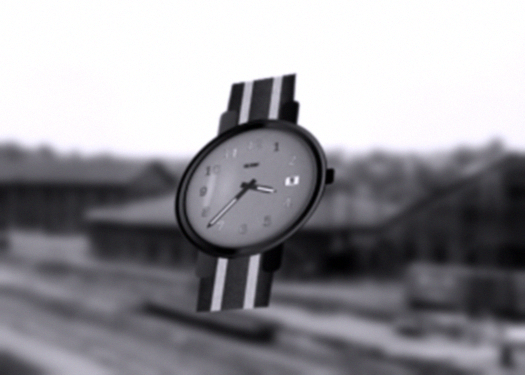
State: 3:37
